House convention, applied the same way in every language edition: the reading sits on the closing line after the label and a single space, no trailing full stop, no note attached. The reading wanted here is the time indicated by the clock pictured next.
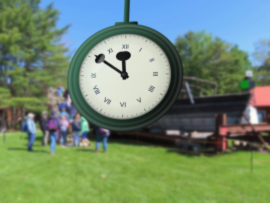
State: 11:51
